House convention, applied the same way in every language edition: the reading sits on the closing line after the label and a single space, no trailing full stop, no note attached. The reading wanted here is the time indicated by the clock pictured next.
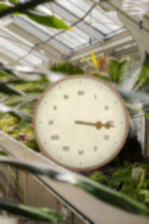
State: 3:16
